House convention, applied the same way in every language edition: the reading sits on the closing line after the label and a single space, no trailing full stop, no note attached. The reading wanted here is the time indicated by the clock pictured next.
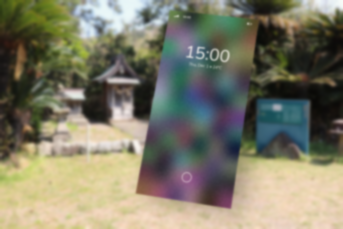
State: 15:00
